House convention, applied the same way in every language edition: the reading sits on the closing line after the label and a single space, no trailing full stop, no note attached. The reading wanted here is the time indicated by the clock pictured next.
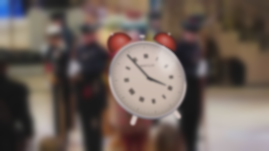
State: 3:54
